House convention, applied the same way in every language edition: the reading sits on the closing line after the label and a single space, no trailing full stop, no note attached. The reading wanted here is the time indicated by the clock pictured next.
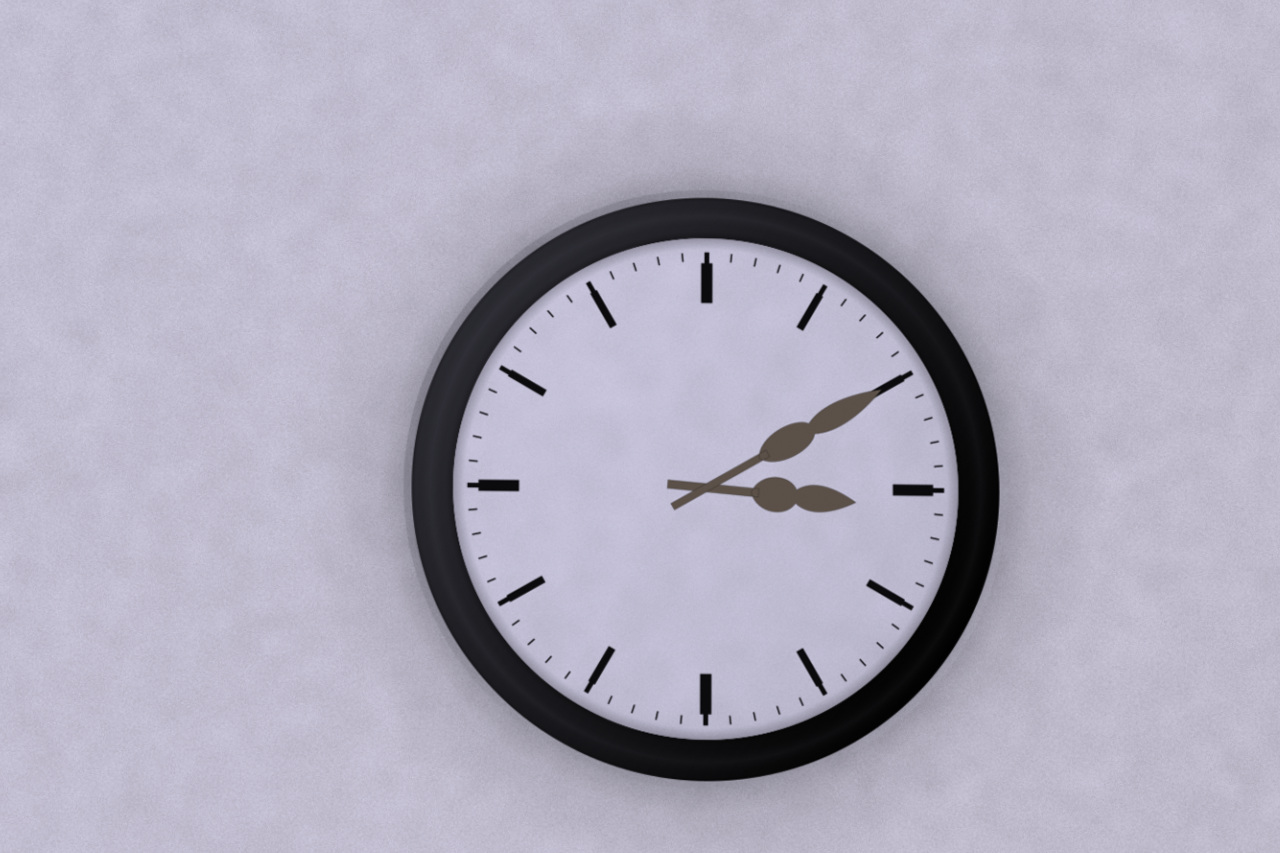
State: 3:10
